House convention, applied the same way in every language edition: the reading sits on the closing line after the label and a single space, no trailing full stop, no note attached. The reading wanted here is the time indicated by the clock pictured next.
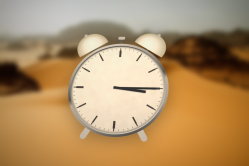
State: 3:15
